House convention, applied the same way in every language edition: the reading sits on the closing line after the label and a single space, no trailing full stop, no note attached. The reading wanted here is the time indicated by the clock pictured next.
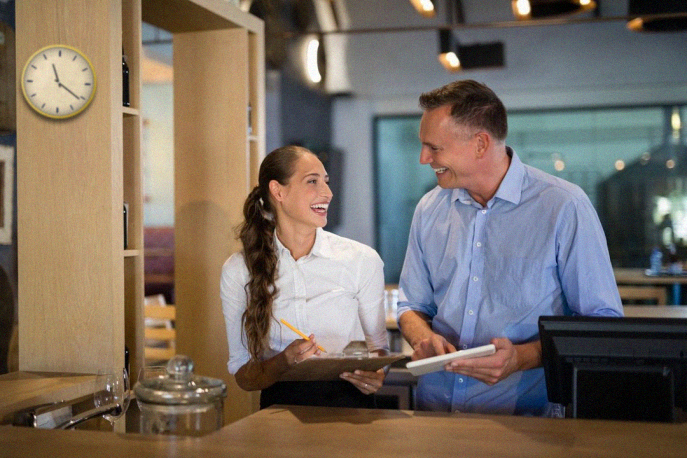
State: 11:21
